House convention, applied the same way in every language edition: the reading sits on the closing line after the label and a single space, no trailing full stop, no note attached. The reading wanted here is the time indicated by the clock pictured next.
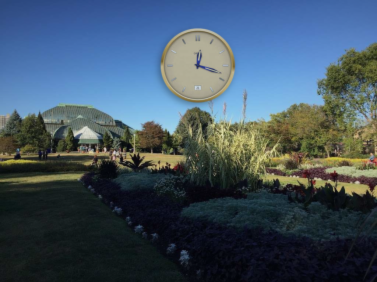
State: 12:18
